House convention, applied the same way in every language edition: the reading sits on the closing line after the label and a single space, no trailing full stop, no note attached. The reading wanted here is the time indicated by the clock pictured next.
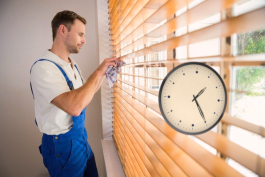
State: 1:25
